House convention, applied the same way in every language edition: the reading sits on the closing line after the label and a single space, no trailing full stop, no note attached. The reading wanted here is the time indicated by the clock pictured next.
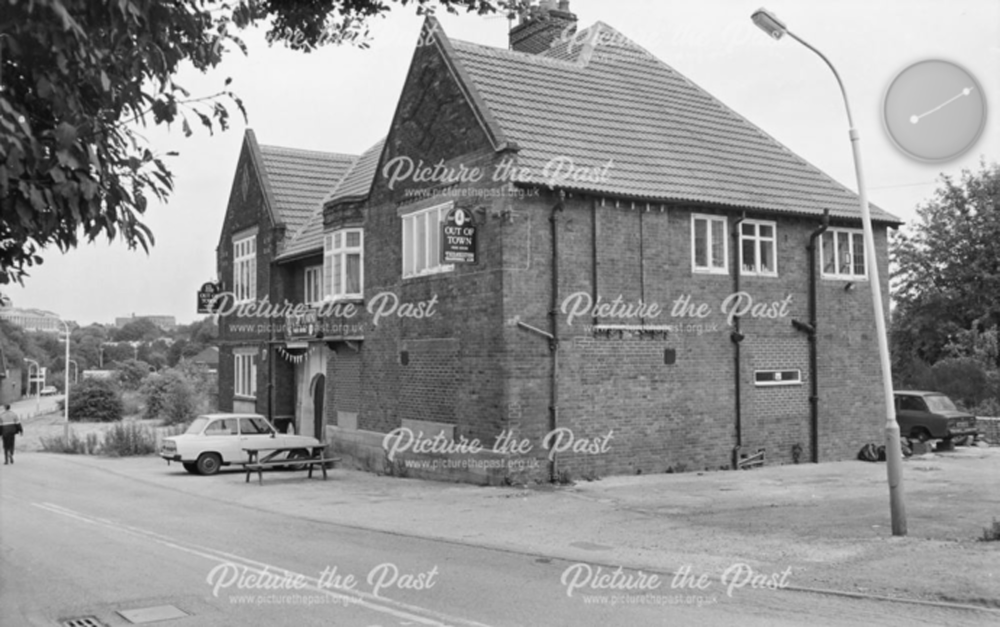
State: 8:10
